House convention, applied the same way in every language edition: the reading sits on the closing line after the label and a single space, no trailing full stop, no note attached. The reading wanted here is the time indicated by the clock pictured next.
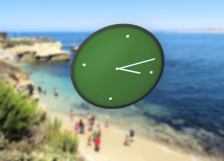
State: 3:11
